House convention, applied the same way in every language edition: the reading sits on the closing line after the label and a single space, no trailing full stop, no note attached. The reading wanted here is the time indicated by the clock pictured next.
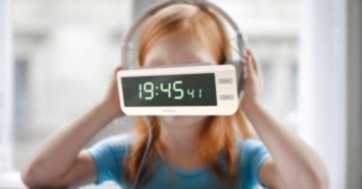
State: 19:45:41
